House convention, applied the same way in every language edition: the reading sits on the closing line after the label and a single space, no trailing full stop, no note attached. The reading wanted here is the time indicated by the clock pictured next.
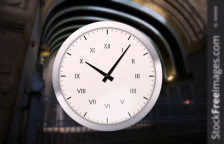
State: 10:06
